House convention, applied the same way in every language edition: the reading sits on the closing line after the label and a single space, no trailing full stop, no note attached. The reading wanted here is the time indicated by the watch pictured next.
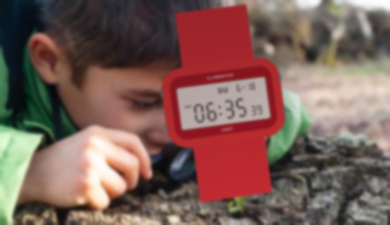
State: 6:35
